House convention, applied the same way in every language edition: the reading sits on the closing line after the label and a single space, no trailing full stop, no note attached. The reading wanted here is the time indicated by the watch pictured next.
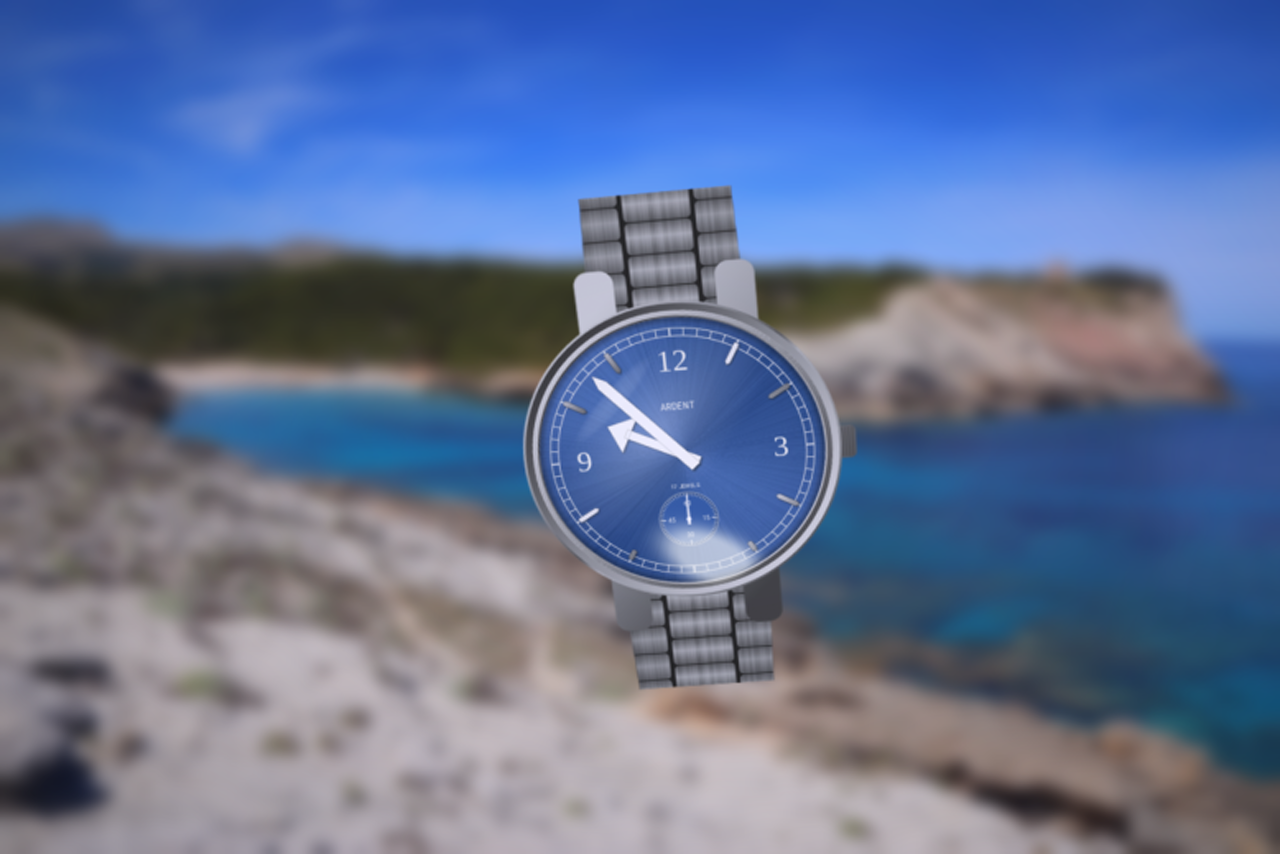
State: 9:53
